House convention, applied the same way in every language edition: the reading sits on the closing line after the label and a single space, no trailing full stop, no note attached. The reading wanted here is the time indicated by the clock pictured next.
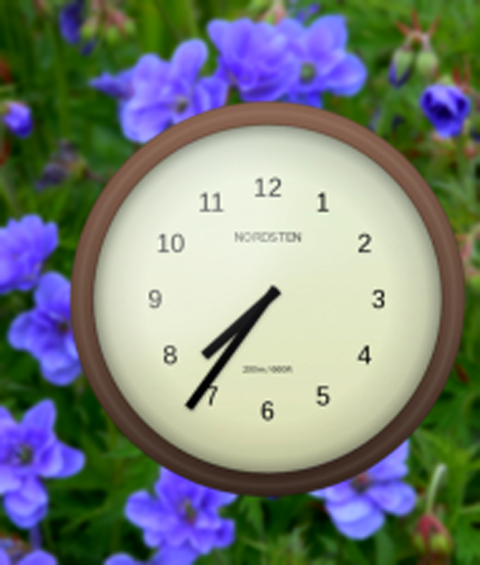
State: 7:36
